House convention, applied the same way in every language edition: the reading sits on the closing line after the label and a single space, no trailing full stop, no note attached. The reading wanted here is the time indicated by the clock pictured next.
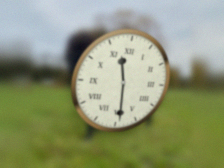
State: 11:29
